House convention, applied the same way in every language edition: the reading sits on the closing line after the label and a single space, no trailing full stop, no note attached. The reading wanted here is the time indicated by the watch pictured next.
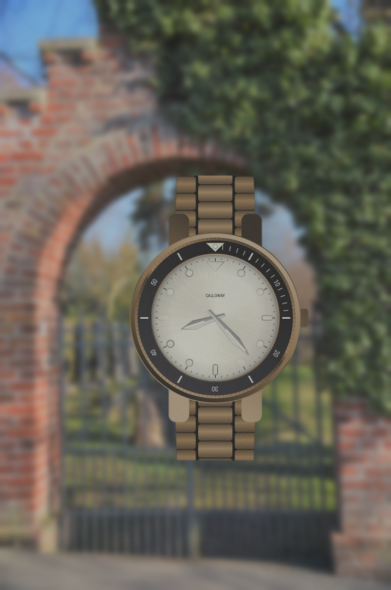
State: 8:23
